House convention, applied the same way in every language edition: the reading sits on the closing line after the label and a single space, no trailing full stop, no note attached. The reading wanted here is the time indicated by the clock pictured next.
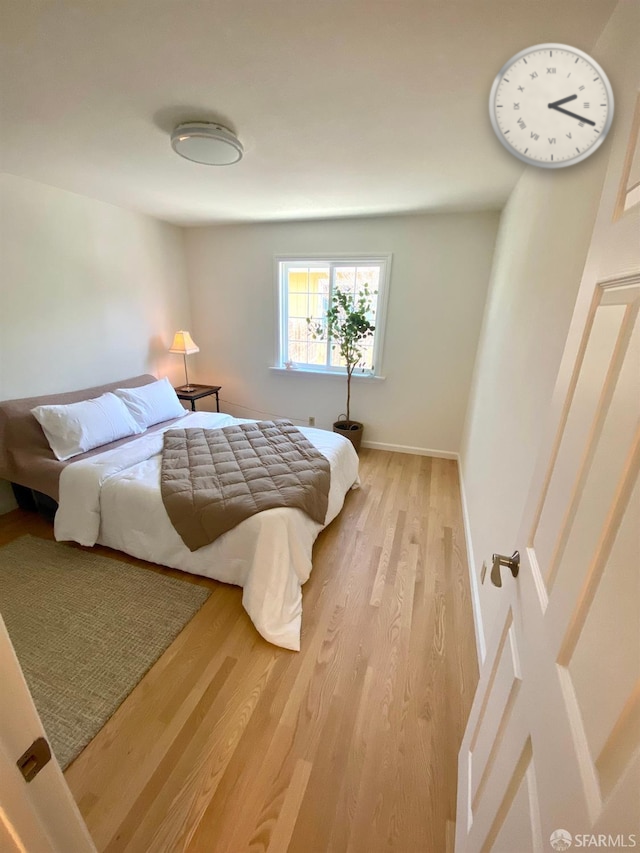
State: 2:19
